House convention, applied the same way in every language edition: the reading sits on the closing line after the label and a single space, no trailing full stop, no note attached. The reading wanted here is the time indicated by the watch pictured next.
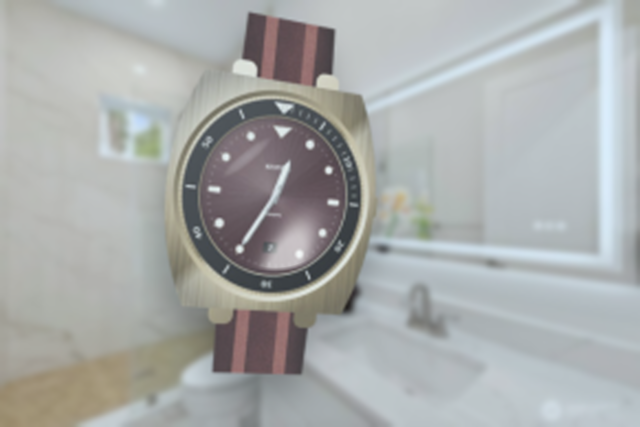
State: 12:35
